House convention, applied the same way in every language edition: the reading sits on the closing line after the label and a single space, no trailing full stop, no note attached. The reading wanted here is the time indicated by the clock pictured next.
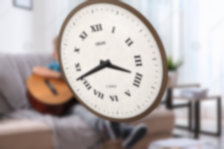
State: 3:42
